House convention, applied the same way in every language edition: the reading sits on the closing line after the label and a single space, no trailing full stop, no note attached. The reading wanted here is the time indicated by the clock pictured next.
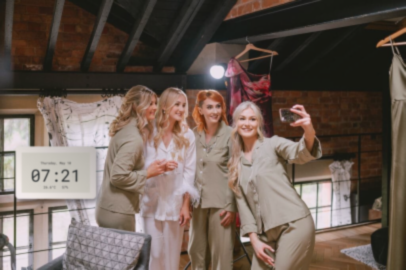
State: 7:21
